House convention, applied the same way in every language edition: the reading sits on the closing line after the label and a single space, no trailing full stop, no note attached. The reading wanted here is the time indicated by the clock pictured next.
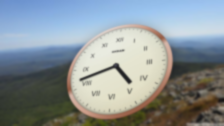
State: 4:42
